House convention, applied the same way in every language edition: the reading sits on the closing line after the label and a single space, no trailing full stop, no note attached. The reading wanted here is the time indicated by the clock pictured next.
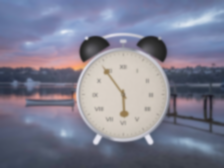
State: 5:54
